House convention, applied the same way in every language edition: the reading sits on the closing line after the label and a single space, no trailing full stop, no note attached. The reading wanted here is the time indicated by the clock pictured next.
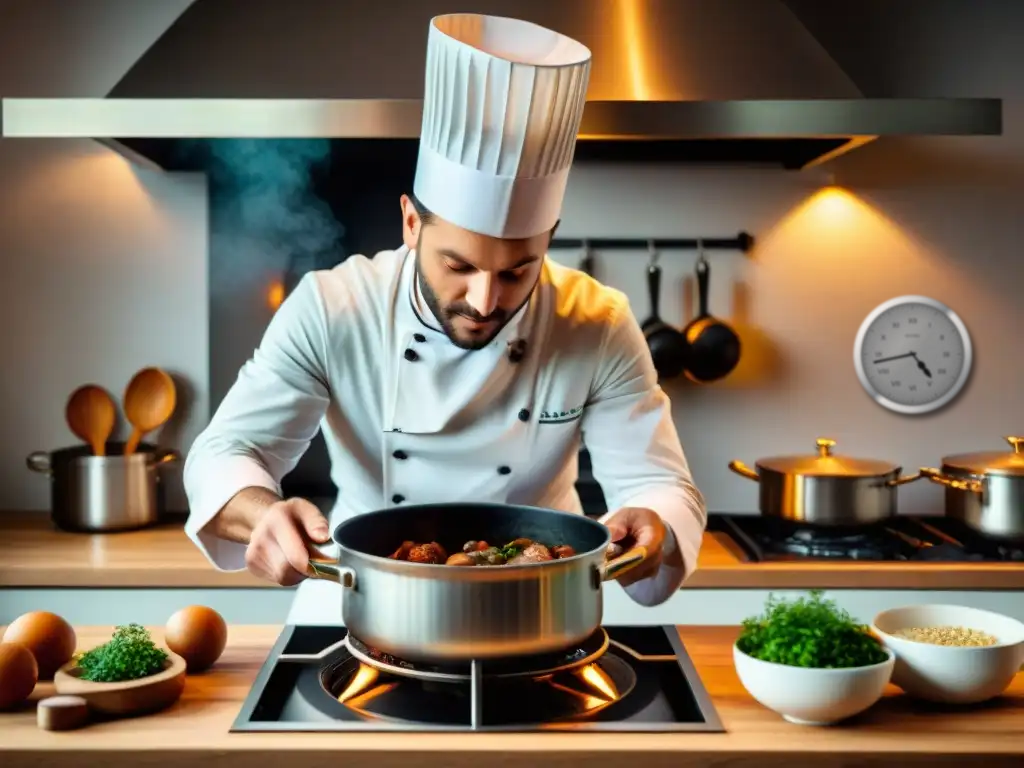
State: 4:43
